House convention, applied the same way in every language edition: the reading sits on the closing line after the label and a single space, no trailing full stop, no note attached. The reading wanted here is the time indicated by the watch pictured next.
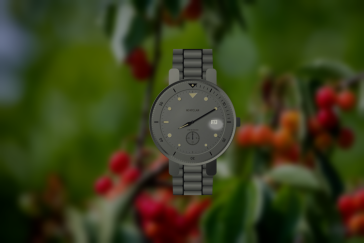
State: 8:10
